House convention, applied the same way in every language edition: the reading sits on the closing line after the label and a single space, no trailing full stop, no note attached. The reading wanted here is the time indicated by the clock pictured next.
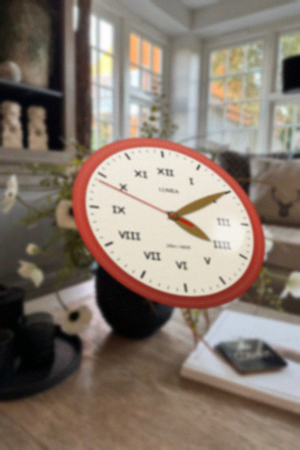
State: 4:09:49
